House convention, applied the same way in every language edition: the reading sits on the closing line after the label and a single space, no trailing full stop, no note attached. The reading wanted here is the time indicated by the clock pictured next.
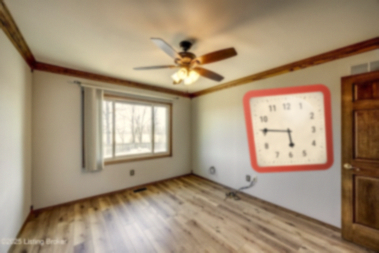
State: 5:46
